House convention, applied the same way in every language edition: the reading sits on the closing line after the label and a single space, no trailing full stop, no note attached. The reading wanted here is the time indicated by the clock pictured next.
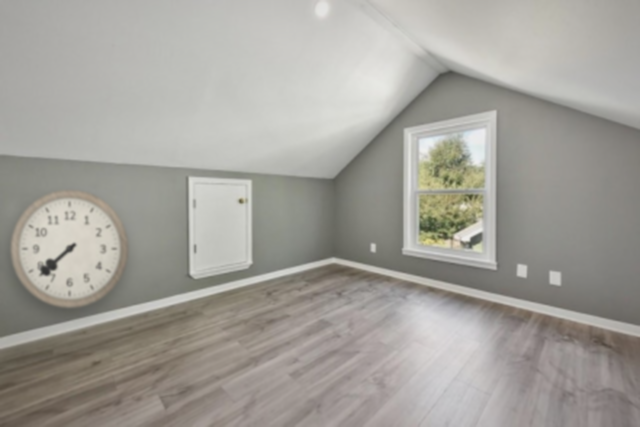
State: 7:38
